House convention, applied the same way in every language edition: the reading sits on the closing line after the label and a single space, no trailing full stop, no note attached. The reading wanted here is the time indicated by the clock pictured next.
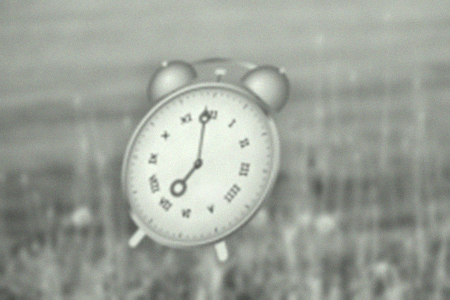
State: 6:59
